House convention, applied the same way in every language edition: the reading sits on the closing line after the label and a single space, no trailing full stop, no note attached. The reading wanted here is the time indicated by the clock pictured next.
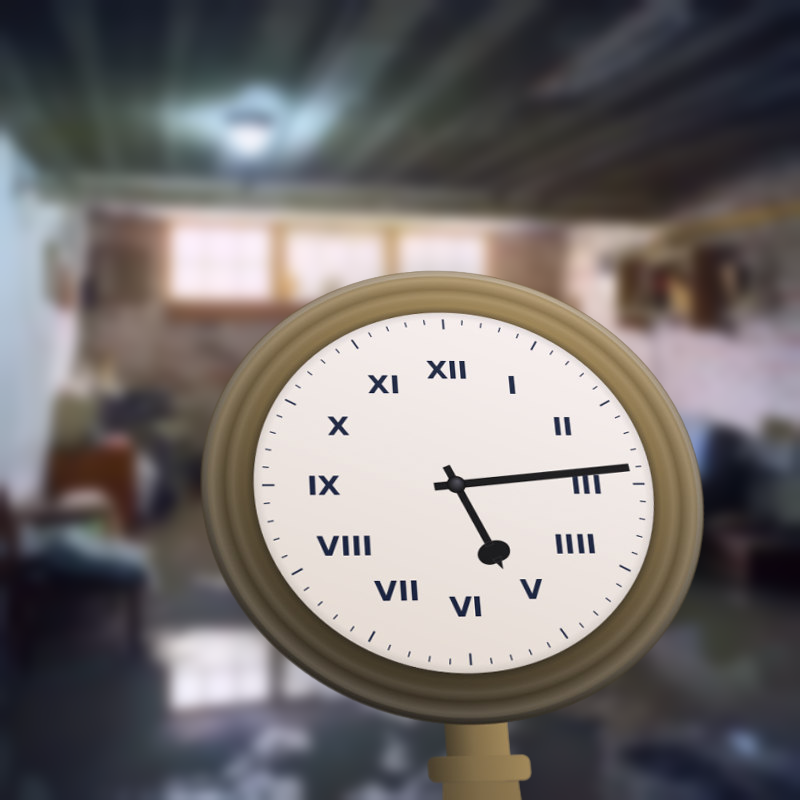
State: 5:14
